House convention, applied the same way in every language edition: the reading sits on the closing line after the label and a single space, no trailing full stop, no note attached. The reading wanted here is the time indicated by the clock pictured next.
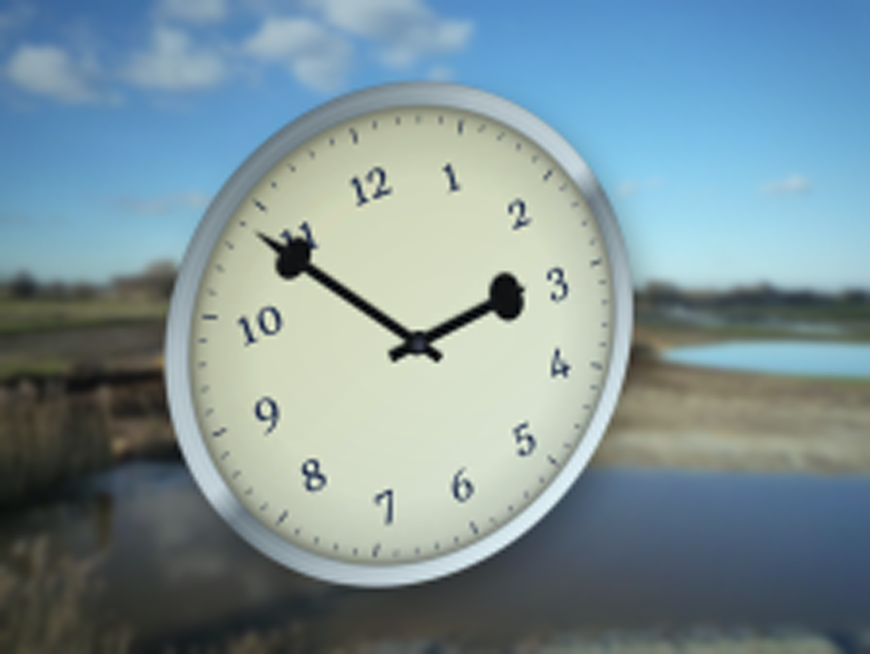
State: 2:54
